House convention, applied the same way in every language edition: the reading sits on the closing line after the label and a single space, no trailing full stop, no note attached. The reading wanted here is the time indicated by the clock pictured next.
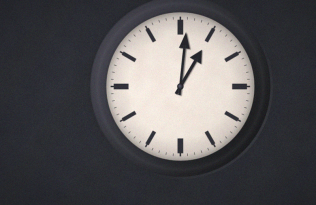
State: 1:01
